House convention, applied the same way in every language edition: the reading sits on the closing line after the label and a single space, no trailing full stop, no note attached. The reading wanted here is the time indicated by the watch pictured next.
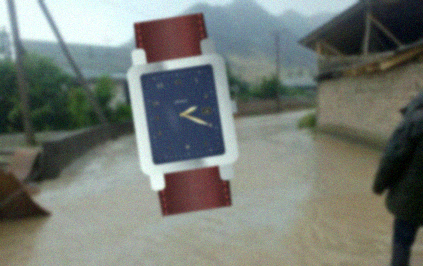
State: 2:20
